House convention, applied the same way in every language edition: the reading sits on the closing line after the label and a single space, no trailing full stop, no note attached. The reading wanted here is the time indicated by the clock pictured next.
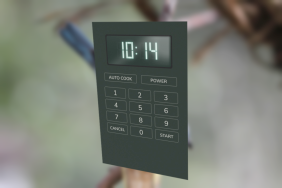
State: 10:14
